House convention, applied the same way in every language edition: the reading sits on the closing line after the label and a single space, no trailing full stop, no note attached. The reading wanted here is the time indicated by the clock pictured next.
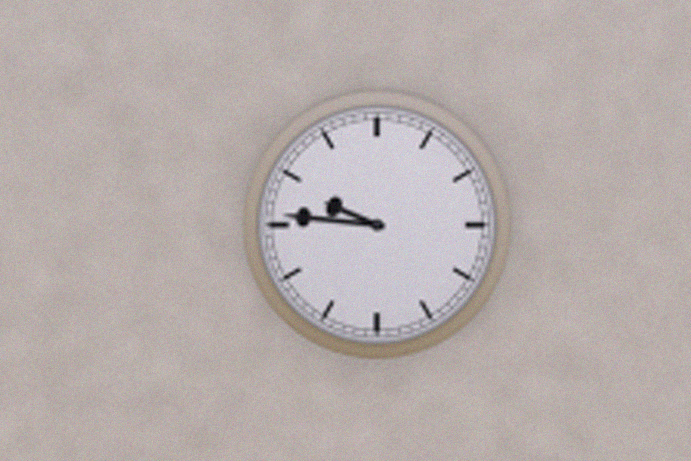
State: 9:46
